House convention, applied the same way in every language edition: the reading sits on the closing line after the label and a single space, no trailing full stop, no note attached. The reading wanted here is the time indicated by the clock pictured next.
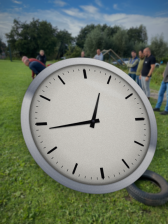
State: 12:44
